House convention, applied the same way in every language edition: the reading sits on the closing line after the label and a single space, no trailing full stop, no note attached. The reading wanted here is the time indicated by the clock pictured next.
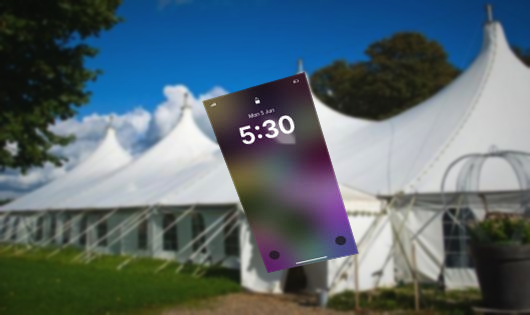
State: 5:30
